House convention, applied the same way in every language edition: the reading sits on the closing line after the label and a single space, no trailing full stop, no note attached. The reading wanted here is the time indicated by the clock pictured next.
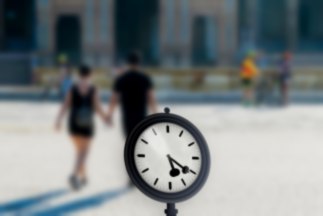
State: 5:21
